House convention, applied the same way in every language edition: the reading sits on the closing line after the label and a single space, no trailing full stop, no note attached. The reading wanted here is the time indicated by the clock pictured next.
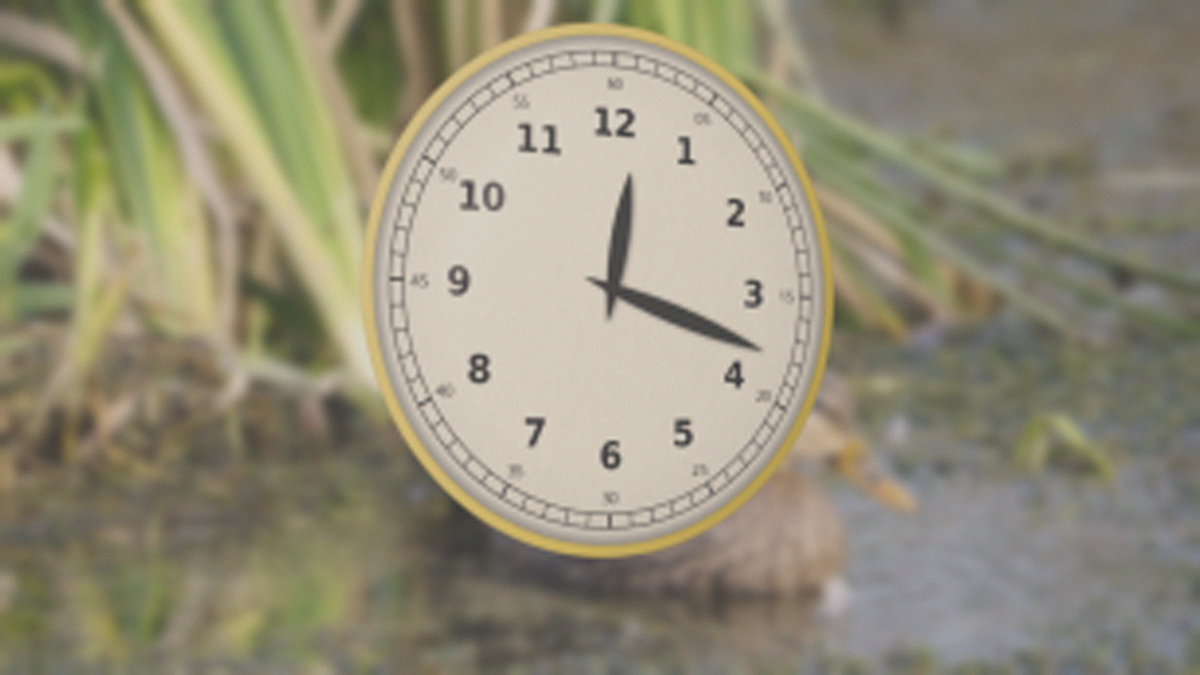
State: 12:18
